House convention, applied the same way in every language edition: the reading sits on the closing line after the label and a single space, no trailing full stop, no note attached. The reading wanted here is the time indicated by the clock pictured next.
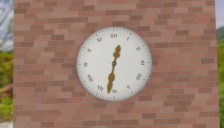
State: 12:32
